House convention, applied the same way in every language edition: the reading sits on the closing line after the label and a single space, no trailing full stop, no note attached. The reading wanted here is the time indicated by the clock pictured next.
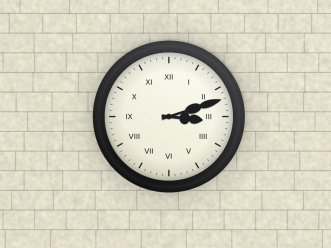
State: 3:12
